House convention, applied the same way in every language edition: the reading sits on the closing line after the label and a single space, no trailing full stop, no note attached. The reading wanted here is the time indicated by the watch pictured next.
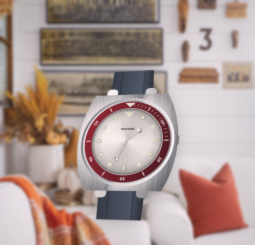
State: 1:34
